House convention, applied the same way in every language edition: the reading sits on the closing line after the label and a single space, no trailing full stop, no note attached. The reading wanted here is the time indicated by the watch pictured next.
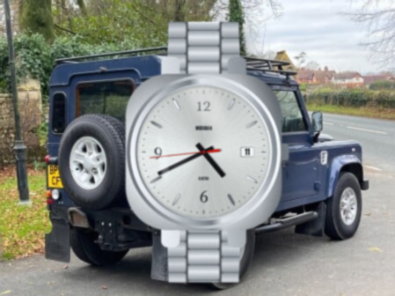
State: 4:40:44
